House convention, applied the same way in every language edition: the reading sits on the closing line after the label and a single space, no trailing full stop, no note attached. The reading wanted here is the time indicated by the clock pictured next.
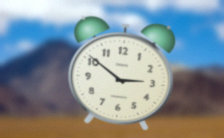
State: 2:51
